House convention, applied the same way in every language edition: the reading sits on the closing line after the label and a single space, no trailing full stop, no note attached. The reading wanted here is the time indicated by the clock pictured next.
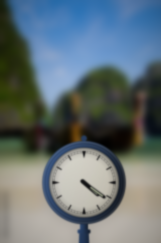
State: 4:21
